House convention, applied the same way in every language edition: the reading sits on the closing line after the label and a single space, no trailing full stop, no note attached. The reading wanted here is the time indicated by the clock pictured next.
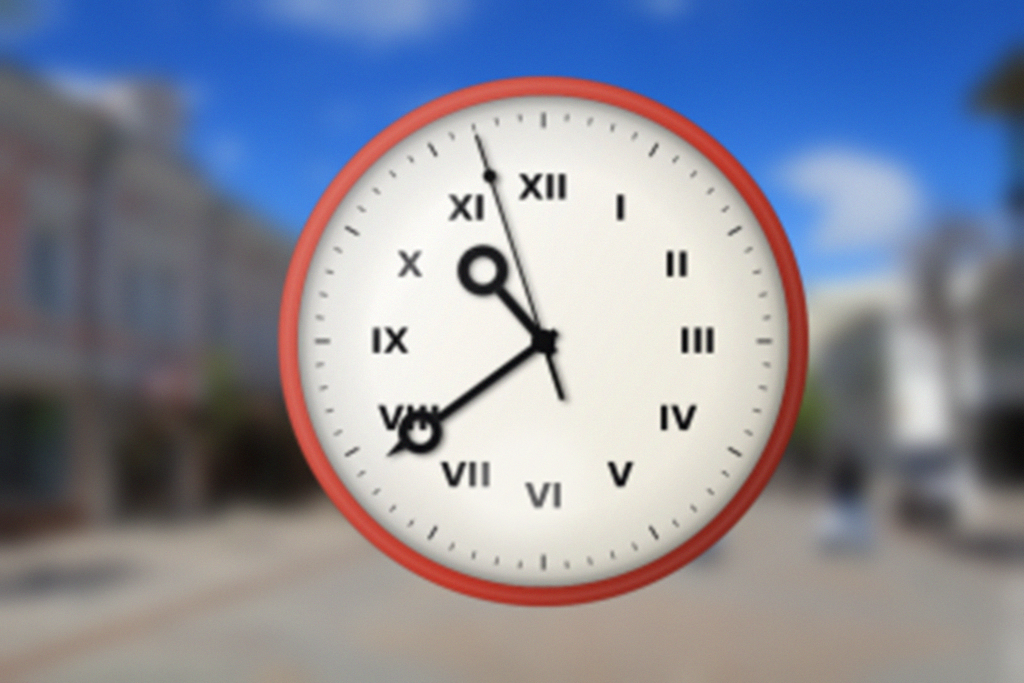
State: 10:38:57
